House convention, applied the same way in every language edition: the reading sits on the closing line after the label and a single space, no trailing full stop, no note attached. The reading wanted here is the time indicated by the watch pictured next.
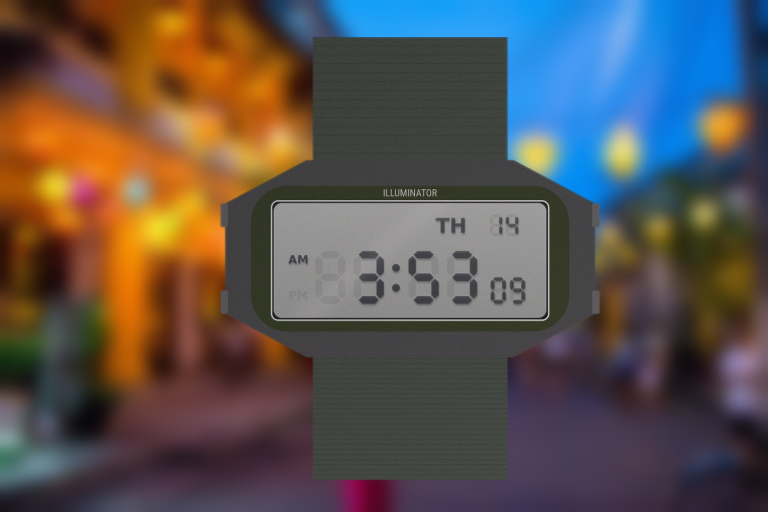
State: 3:53:09
